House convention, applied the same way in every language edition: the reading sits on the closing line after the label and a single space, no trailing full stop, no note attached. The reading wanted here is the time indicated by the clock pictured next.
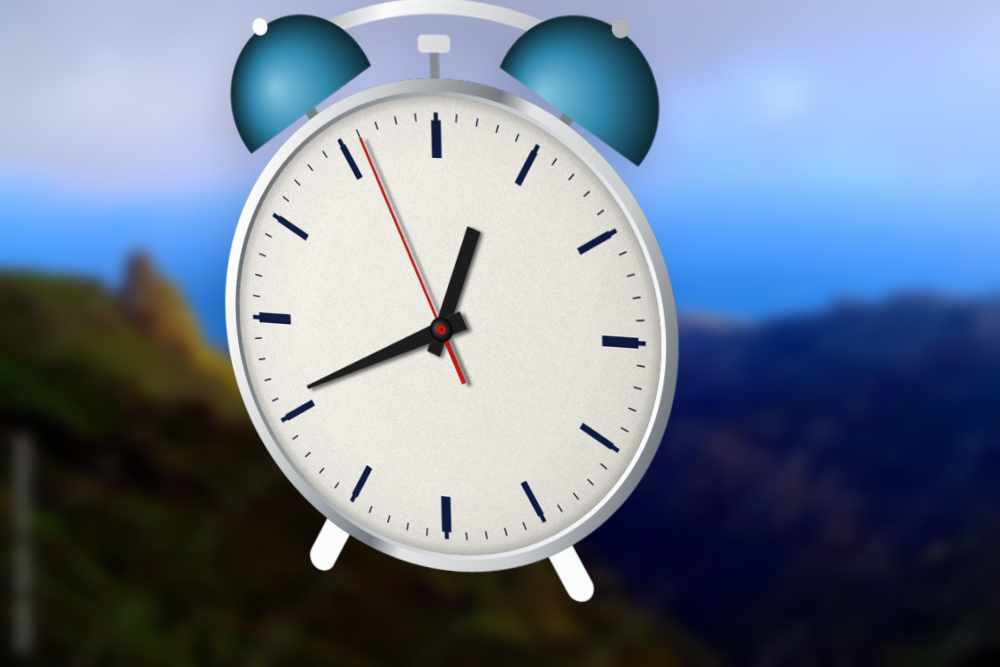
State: 12:40:56
